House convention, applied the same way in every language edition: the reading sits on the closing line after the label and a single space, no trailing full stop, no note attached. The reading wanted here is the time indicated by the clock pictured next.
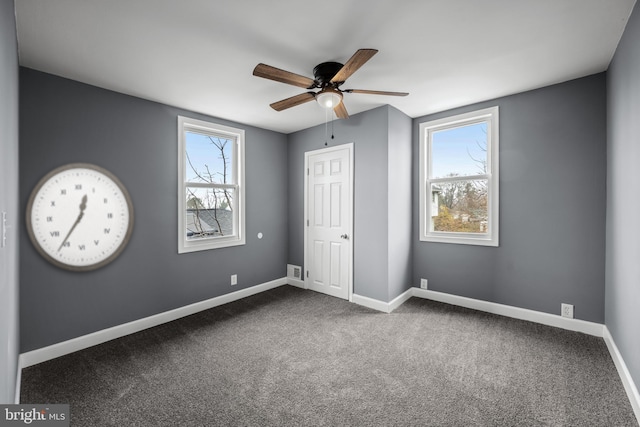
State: 12:36
